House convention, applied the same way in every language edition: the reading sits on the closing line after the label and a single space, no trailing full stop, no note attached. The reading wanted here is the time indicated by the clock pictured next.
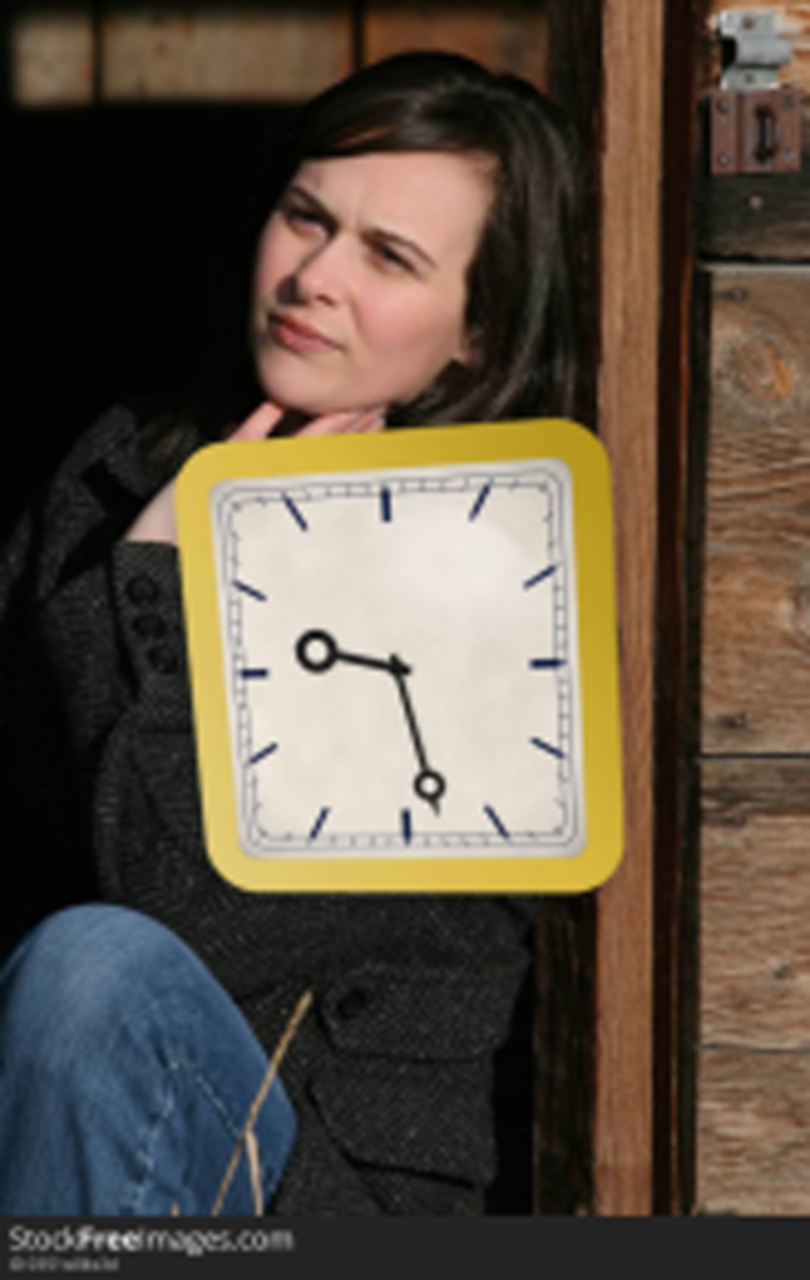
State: 9:28
